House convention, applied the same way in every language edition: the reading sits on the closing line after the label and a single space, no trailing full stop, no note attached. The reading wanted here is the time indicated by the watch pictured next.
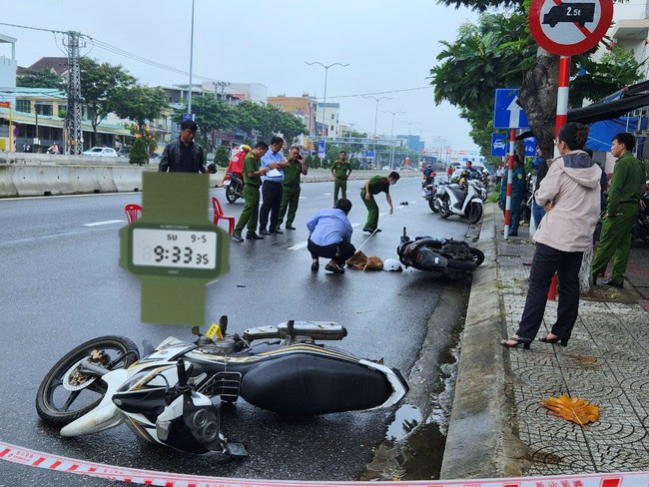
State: 9:33:35
